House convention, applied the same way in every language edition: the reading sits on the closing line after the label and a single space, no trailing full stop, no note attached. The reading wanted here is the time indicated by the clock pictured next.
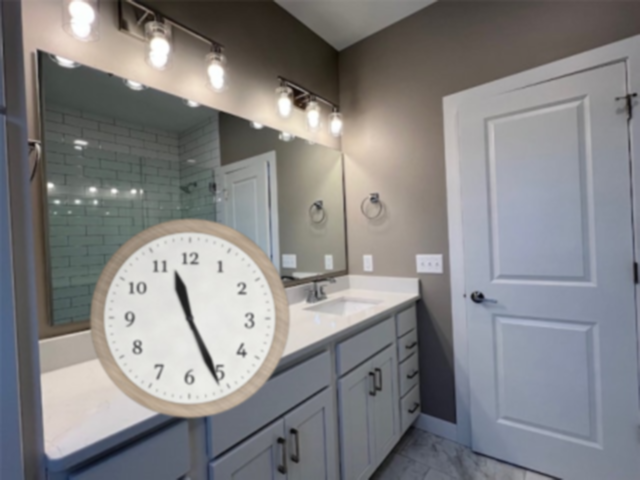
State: 11:26
